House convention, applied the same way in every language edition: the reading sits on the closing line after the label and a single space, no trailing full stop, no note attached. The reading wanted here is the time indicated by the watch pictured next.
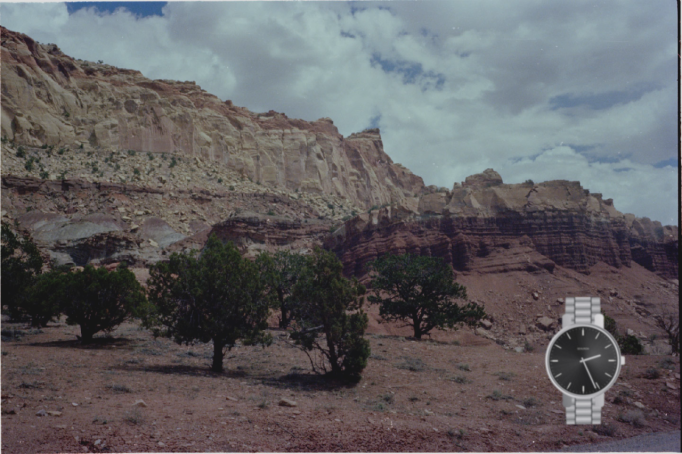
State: 2:26
